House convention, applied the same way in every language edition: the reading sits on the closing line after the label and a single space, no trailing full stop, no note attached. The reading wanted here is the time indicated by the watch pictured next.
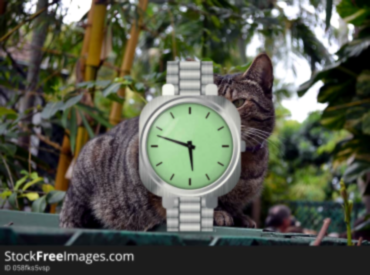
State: 5:48
